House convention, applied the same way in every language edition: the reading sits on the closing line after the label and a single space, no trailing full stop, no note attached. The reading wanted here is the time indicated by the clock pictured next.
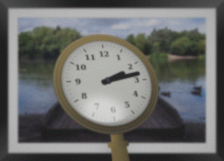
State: 2:13
